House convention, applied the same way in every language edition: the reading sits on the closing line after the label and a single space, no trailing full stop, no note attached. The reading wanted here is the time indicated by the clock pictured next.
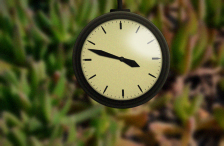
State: 3:48
